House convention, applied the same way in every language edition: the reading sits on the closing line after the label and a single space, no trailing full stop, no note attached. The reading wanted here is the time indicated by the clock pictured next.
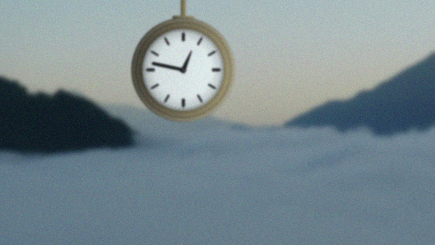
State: 12:47
